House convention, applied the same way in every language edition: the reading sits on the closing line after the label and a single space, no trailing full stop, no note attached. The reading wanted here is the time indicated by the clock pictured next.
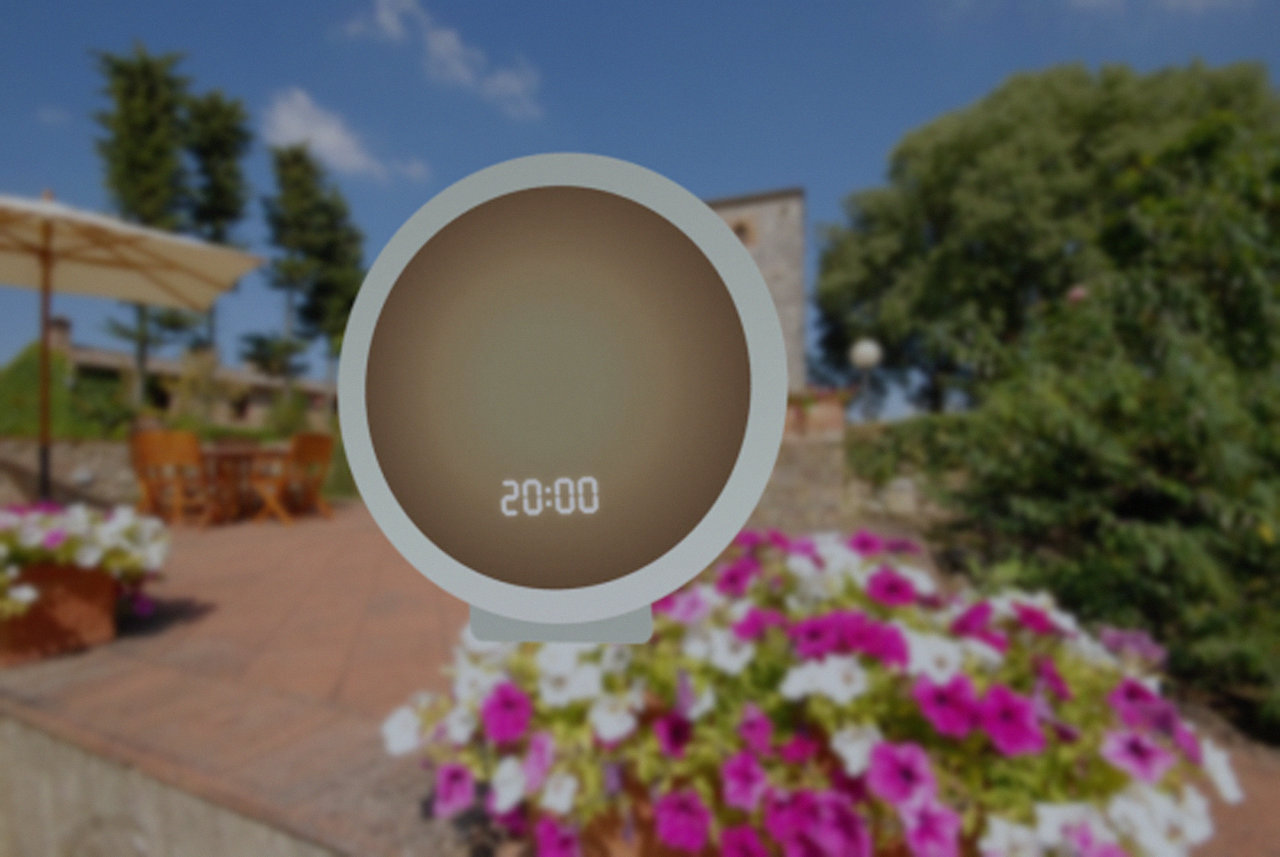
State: 20:00
